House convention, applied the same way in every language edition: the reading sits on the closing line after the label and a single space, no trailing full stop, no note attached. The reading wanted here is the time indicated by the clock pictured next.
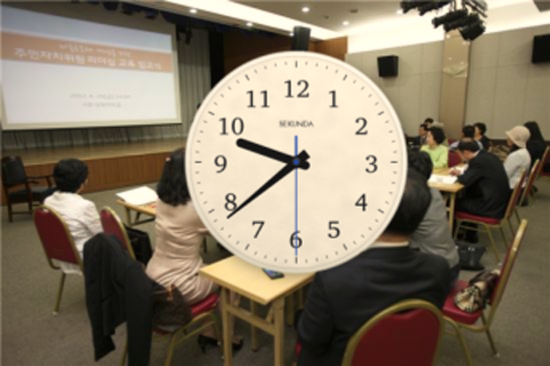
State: 9:38:30
